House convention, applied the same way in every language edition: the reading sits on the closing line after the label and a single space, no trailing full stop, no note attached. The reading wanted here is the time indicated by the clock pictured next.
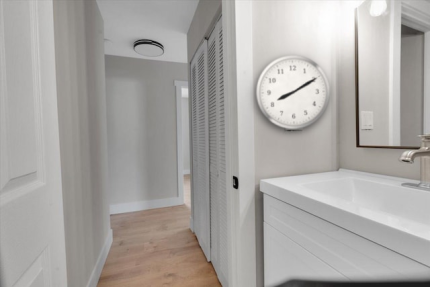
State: 8:10
